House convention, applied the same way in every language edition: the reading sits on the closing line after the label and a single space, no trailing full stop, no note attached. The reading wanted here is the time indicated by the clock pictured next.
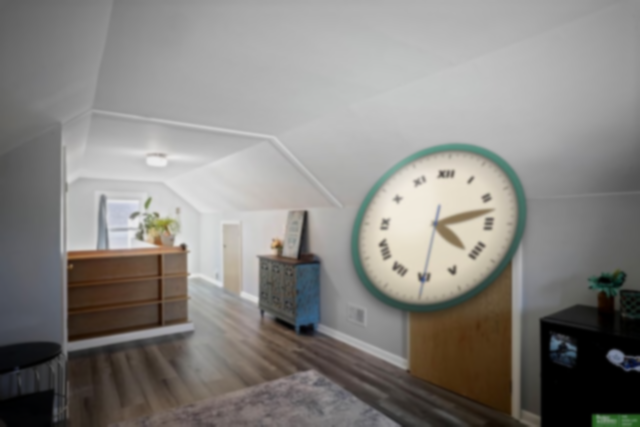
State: 4:12:30
